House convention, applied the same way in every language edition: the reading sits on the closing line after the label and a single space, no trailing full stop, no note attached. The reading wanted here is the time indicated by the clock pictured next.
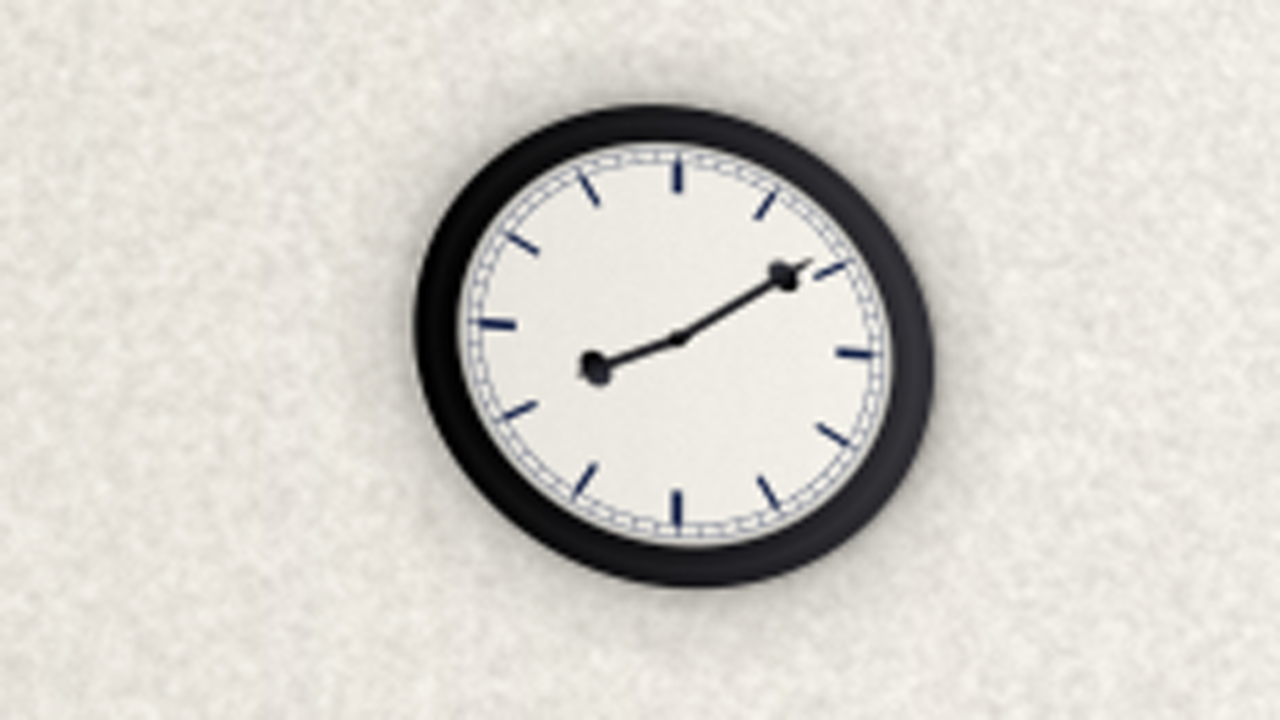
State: 8:09
